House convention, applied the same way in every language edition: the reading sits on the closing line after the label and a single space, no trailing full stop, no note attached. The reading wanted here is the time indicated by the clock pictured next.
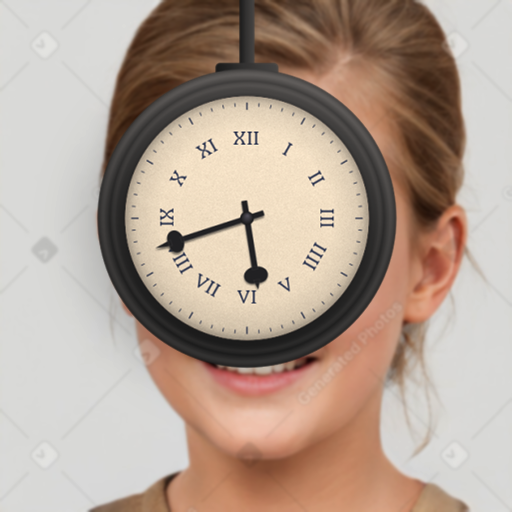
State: 5:42
